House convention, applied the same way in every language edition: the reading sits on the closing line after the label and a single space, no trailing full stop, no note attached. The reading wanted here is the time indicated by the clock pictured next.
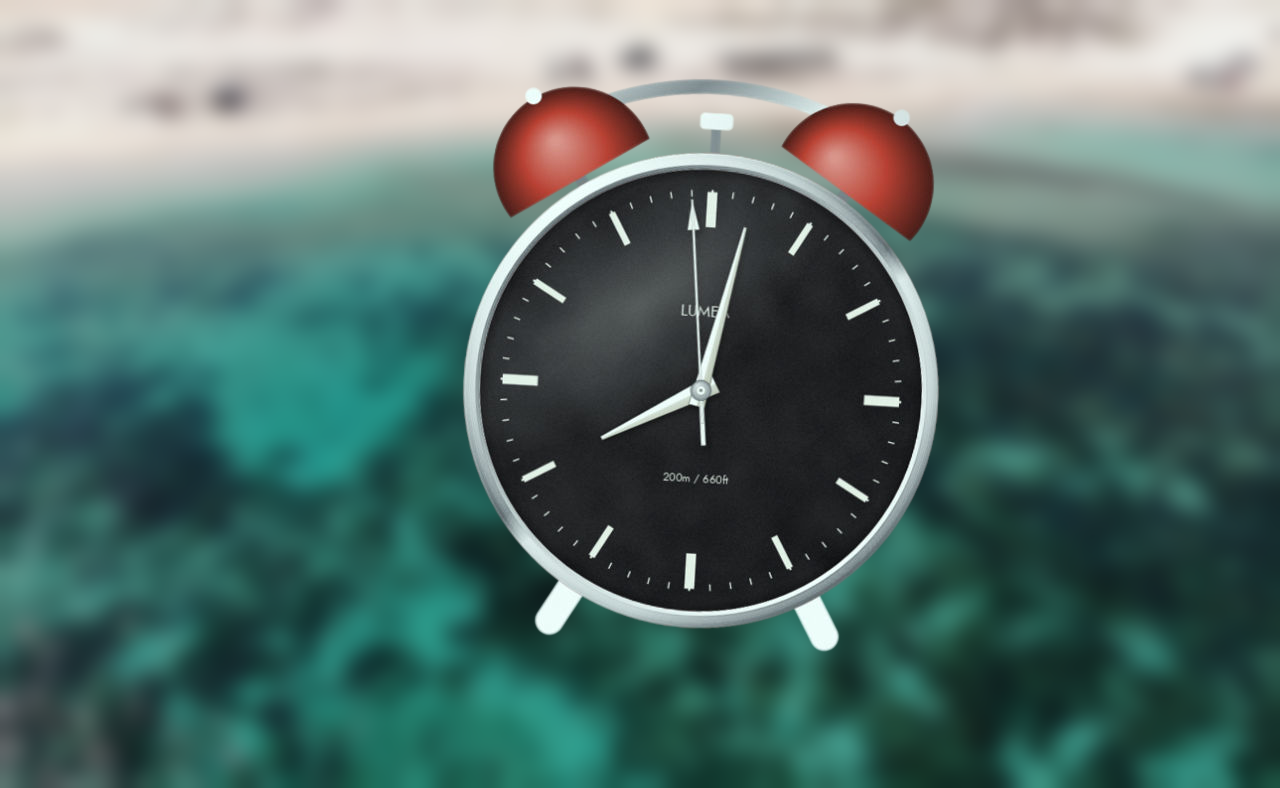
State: 8:01:59
